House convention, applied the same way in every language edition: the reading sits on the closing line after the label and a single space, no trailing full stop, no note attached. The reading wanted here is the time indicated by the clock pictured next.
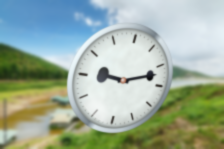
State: 9:12
